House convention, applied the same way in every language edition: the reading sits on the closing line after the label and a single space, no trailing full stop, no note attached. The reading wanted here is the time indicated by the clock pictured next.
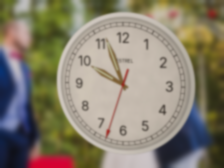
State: 9:56:33
